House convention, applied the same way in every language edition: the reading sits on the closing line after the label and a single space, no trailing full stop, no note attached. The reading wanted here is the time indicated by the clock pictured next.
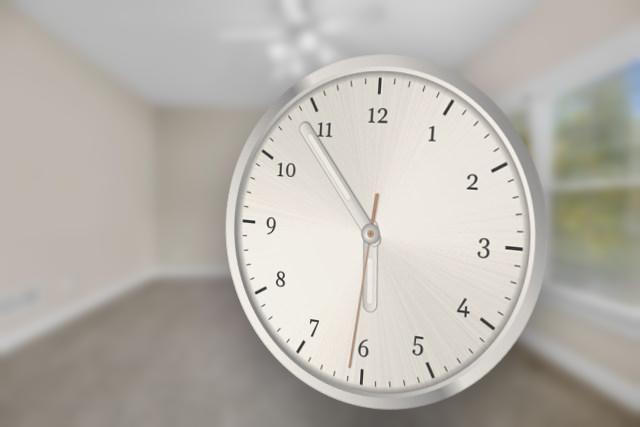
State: 5:53:31
